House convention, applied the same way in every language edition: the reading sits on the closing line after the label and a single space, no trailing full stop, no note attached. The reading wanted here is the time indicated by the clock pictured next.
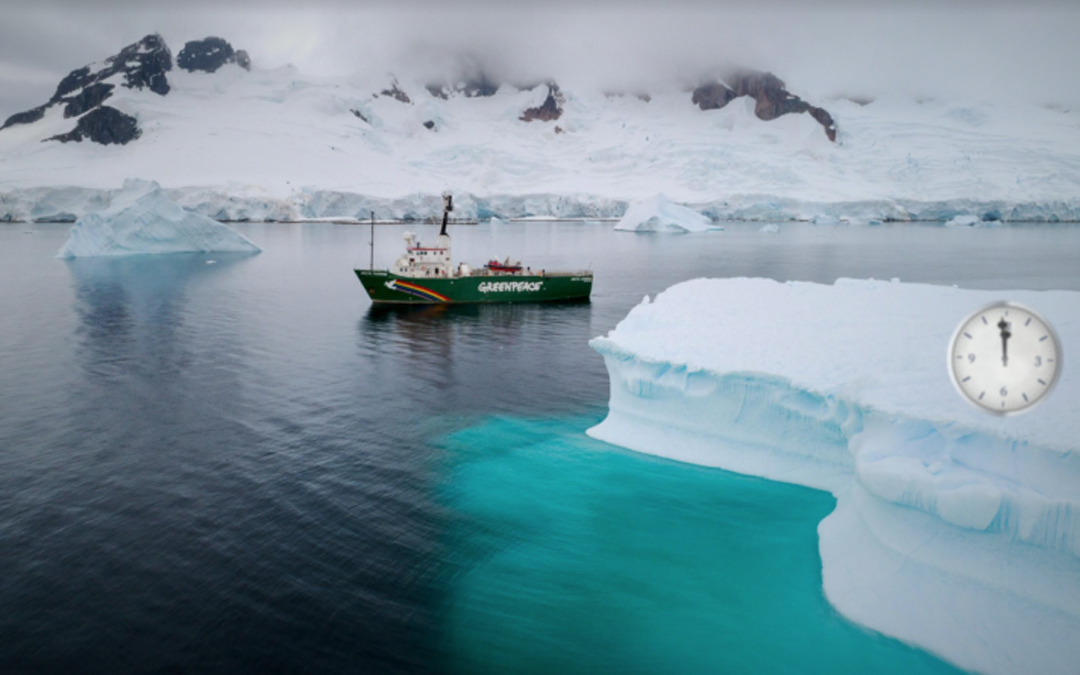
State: 11:59
